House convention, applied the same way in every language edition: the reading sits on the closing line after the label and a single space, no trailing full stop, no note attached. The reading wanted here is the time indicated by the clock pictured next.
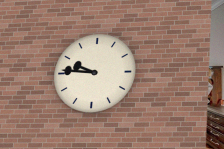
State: 9:46
